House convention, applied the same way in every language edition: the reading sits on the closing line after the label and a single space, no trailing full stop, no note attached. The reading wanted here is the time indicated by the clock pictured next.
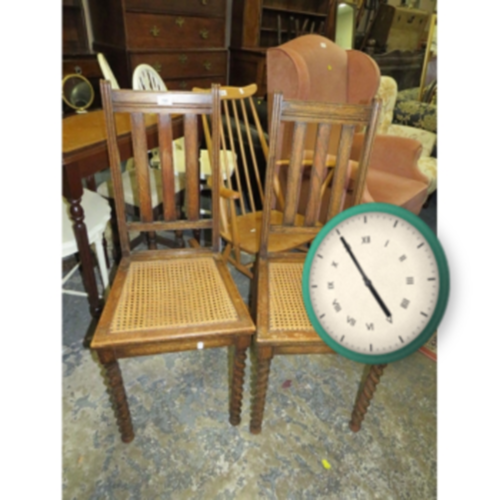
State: 4:55
